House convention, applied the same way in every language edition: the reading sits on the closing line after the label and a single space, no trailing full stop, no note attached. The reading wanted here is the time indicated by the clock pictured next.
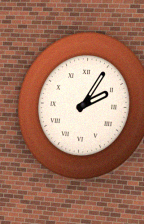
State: 2:05
